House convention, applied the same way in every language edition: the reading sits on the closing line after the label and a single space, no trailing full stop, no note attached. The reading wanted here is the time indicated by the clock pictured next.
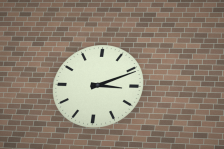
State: 3:11
